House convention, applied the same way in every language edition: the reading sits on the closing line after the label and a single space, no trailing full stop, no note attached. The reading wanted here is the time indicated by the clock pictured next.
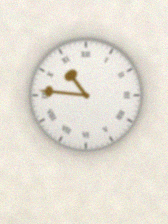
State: 10:46
